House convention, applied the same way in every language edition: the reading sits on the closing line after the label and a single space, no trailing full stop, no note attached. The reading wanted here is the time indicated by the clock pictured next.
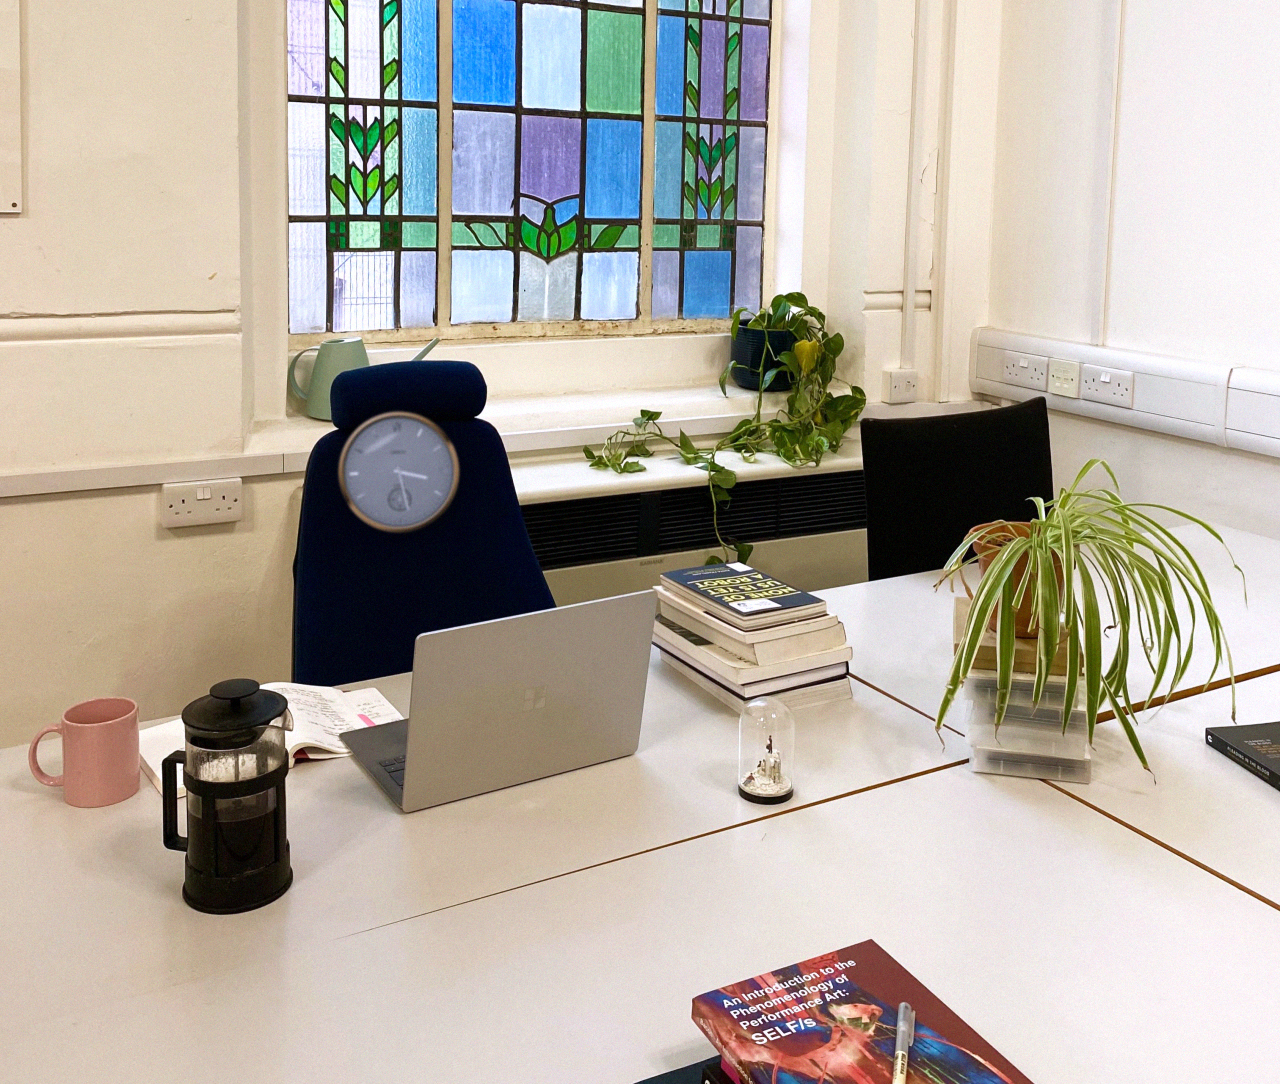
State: 3:28
